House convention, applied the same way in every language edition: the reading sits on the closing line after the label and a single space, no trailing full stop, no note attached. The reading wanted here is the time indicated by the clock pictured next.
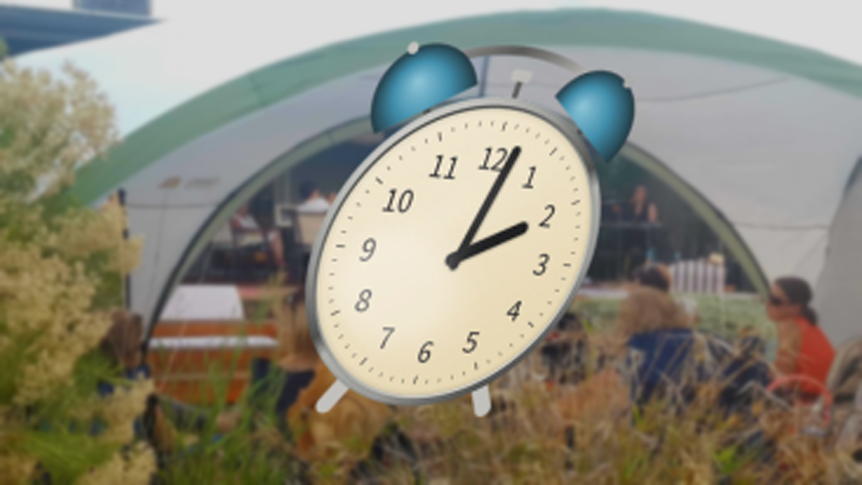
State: 2:02
